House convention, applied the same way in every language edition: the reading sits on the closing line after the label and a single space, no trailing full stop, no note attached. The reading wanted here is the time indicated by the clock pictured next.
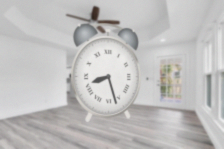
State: 8:27
